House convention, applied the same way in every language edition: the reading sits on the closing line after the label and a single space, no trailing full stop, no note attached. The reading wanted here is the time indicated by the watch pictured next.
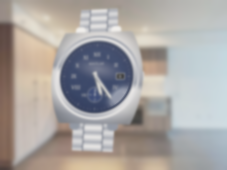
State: 5:24
